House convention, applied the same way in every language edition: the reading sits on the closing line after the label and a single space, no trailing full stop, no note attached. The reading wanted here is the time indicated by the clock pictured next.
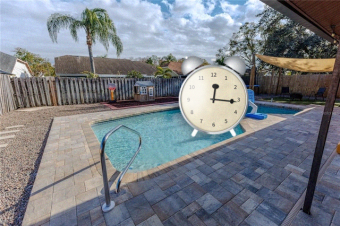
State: 12:16
